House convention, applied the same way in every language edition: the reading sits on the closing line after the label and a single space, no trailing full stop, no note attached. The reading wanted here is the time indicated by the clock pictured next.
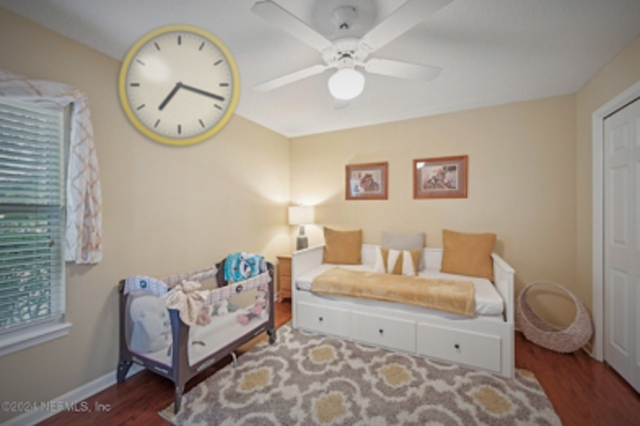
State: 7:18
